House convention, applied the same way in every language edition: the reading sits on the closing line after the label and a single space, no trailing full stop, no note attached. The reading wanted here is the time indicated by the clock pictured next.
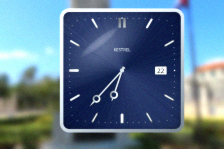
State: 6:37
